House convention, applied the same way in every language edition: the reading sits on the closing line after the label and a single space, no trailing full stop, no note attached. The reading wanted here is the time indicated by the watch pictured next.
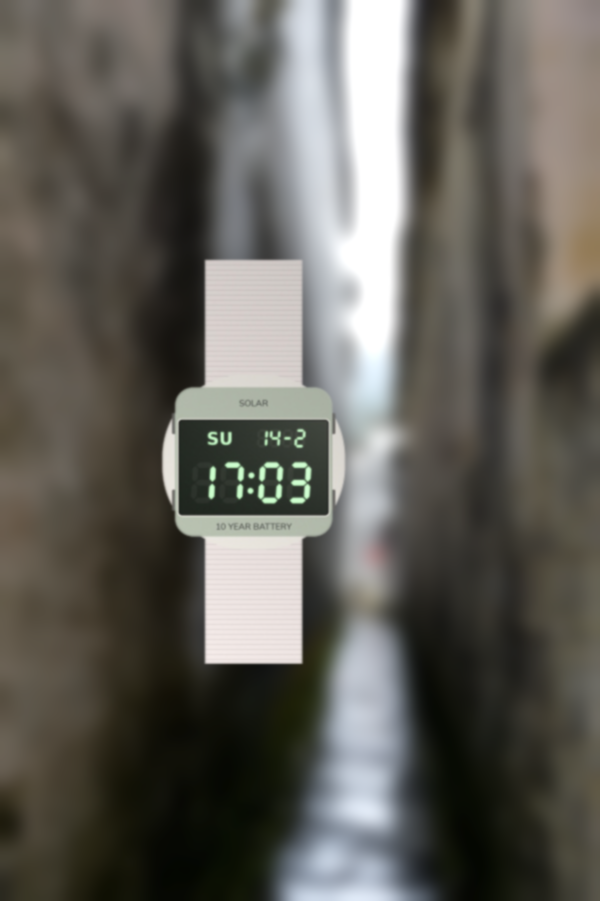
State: 17:03
